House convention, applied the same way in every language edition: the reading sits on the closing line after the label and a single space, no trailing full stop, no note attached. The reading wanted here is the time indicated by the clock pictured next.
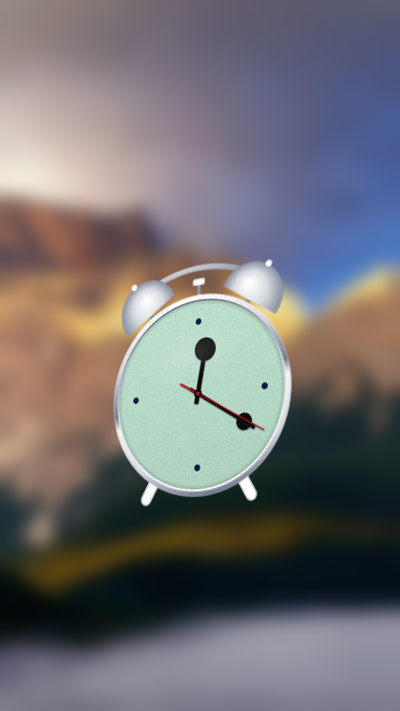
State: 12:20:20
